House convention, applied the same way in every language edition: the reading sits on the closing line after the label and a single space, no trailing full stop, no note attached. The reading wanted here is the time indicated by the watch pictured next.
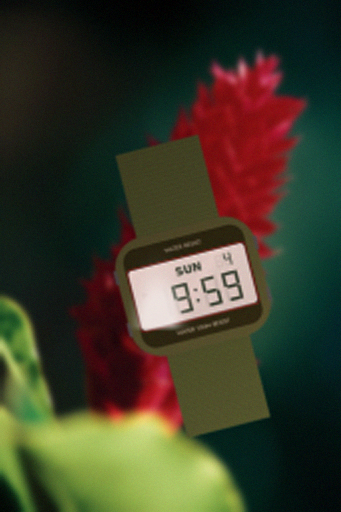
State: 9:59
